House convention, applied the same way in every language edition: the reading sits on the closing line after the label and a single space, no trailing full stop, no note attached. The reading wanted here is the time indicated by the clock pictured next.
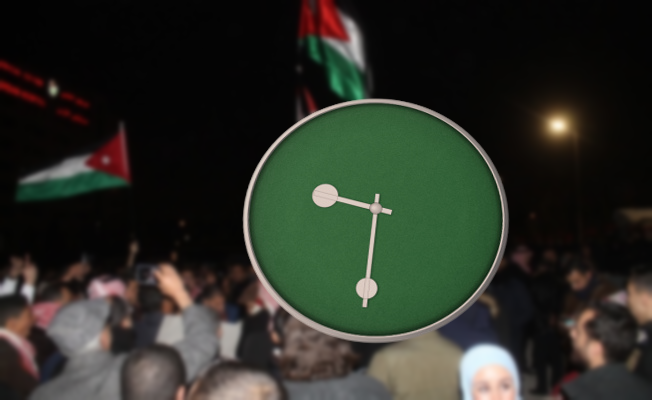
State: 9:31
